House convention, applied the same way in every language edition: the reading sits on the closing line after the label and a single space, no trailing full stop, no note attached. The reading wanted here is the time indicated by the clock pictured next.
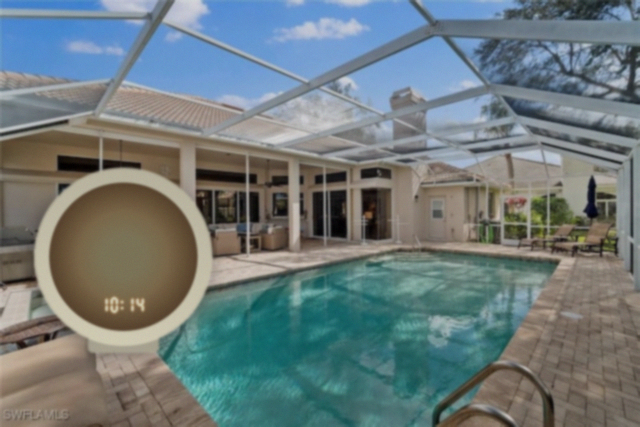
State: 10:14
